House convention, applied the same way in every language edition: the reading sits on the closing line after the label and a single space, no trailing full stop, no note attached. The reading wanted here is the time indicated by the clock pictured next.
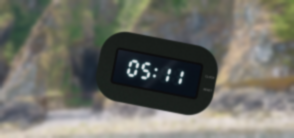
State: 5:11
